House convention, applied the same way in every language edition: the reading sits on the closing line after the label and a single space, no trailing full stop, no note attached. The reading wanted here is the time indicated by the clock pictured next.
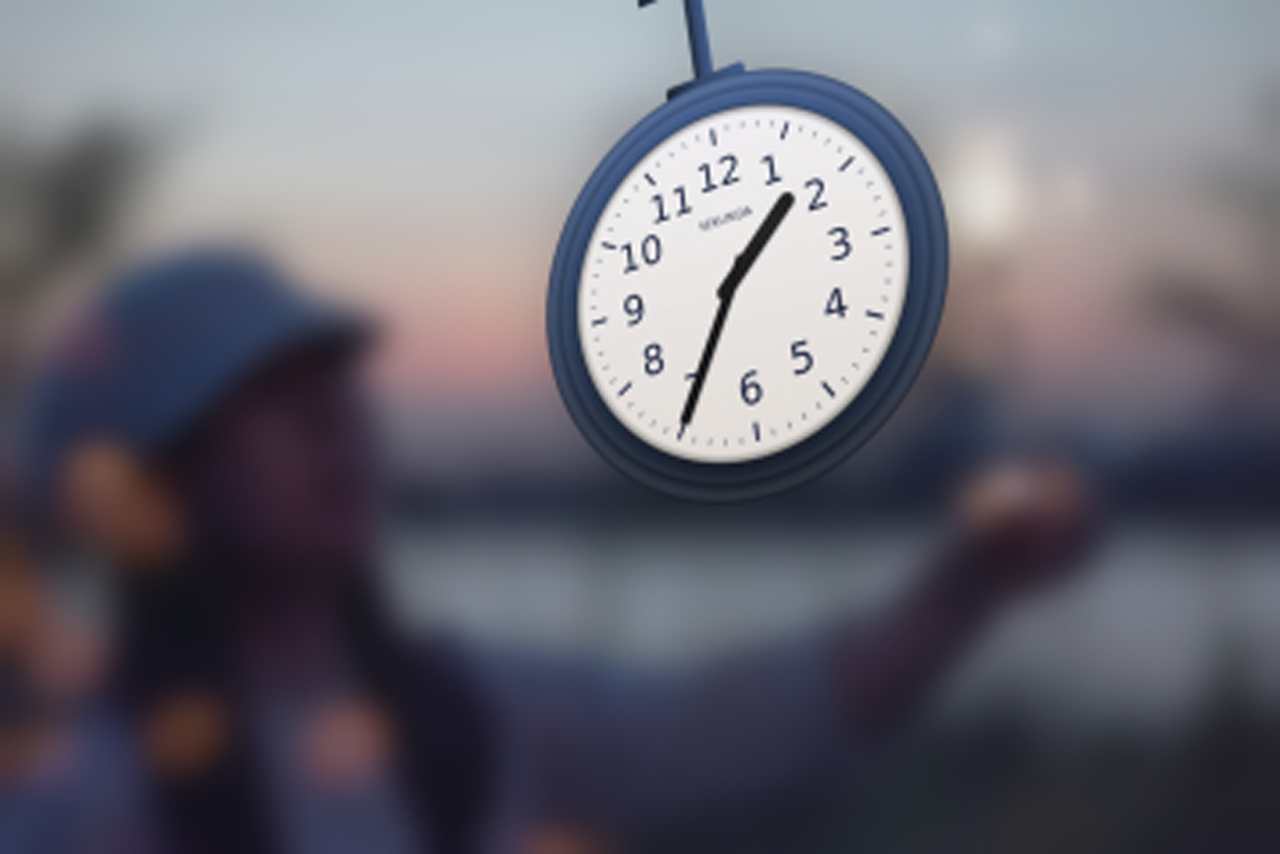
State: 1:35
